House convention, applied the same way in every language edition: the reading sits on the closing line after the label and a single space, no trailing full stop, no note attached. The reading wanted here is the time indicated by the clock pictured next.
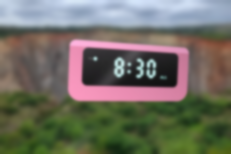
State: 8:30
